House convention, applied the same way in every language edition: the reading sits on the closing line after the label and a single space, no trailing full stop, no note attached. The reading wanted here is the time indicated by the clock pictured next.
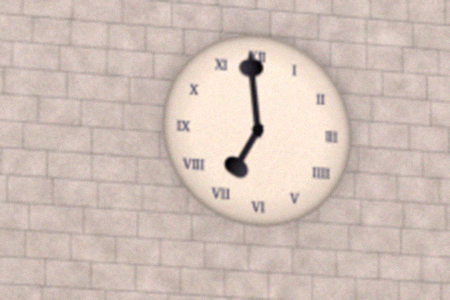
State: 6:59
